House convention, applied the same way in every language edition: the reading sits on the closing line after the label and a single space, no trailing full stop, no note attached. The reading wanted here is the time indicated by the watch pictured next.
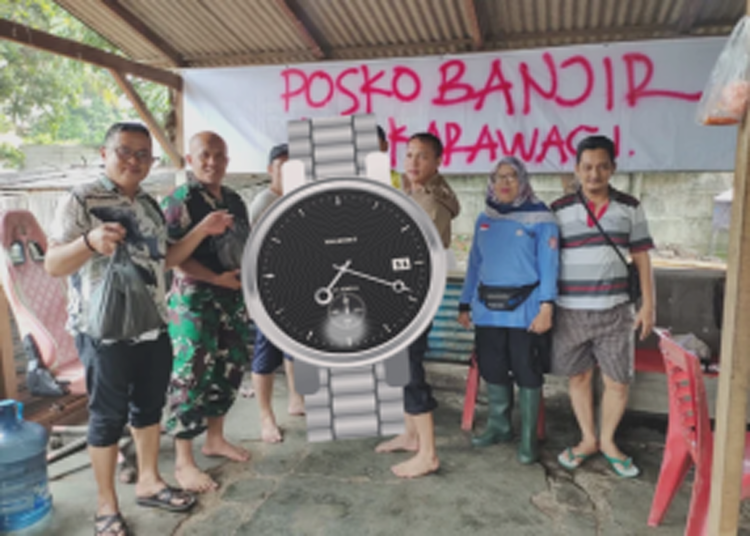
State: 7:19
